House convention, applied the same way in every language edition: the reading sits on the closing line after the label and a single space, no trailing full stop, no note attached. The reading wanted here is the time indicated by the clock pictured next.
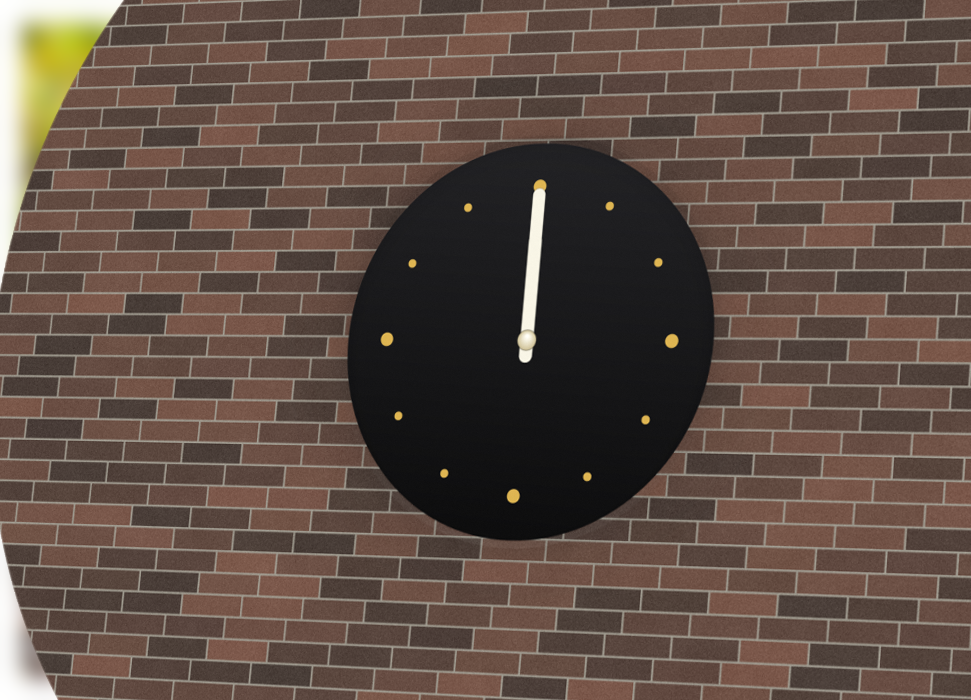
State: 12:00
